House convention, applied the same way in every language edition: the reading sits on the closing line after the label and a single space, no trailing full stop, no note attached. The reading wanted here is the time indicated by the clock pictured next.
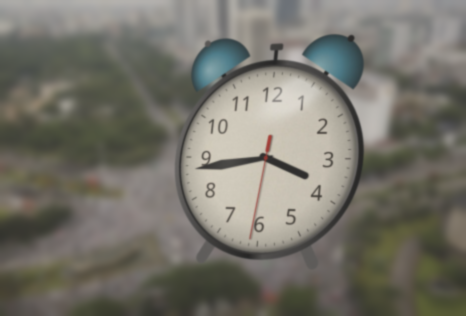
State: 3:43:31
